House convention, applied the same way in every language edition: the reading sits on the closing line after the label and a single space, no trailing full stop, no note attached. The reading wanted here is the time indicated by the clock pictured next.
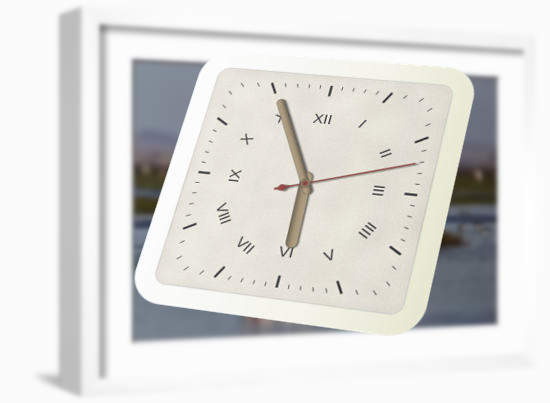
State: 5:55:12
